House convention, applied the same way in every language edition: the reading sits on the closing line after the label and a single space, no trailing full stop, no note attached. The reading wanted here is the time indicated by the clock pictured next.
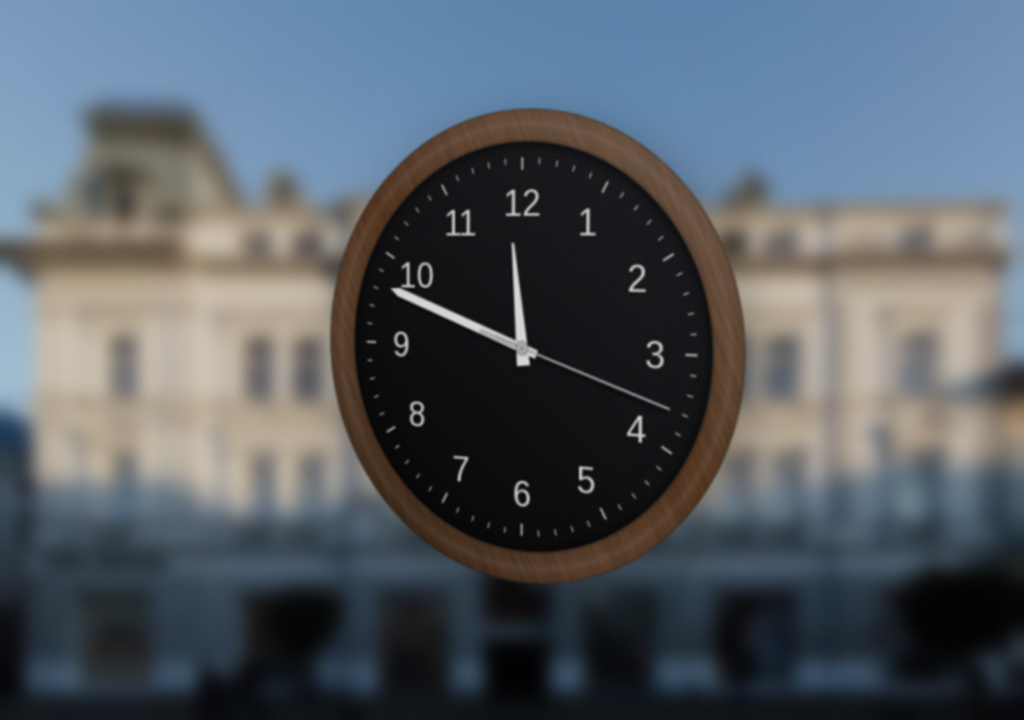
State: 11:48:18
